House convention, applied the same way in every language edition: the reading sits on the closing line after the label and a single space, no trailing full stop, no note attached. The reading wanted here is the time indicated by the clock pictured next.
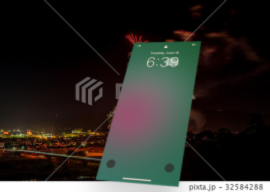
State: 6:39
